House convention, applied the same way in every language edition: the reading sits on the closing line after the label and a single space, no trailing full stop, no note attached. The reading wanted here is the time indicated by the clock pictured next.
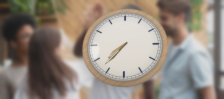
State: 7:37
